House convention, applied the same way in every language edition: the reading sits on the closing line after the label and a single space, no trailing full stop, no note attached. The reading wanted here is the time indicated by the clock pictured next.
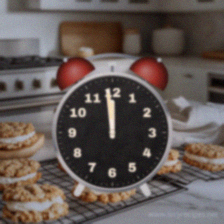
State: 11:59
